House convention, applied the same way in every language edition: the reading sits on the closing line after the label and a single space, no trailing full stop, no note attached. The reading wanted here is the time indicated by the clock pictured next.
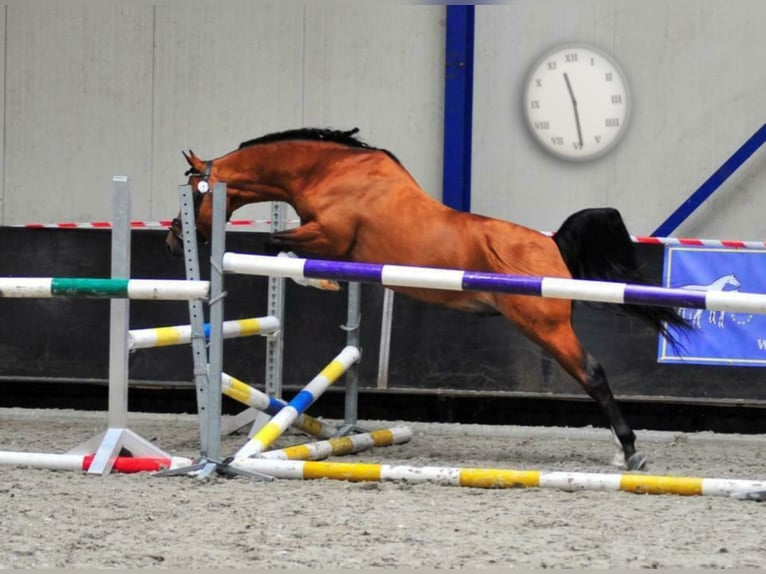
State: 11:29
